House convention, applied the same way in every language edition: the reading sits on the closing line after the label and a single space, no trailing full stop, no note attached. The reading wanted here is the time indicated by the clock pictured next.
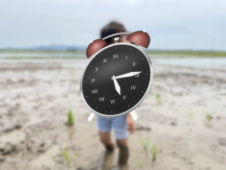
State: 5:14
